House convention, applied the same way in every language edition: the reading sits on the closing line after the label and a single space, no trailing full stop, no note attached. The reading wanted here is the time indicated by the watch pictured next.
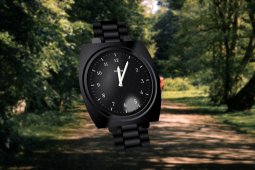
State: 12:05
